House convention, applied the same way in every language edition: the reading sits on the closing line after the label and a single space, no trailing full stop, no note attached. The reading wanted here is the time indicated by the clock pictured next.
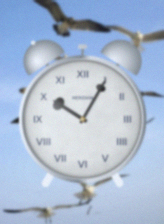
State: 10:05
